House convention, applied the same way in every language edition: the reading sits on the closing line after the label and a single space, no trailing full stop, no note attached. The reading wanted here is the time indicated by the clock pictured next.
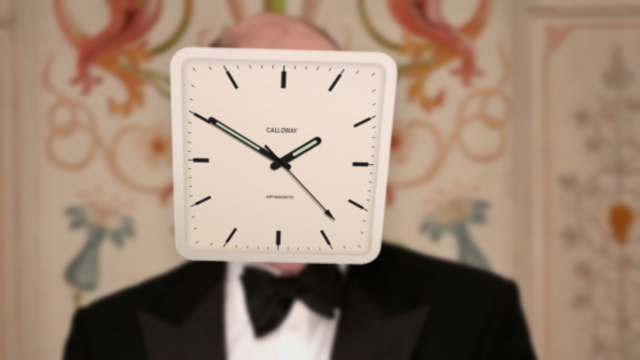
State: 1:50:23
